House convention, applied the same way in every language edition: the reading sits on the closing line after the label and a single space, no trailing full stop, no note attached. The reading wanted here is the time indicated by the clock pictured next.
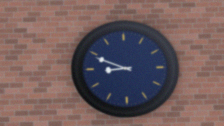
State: 8:49
